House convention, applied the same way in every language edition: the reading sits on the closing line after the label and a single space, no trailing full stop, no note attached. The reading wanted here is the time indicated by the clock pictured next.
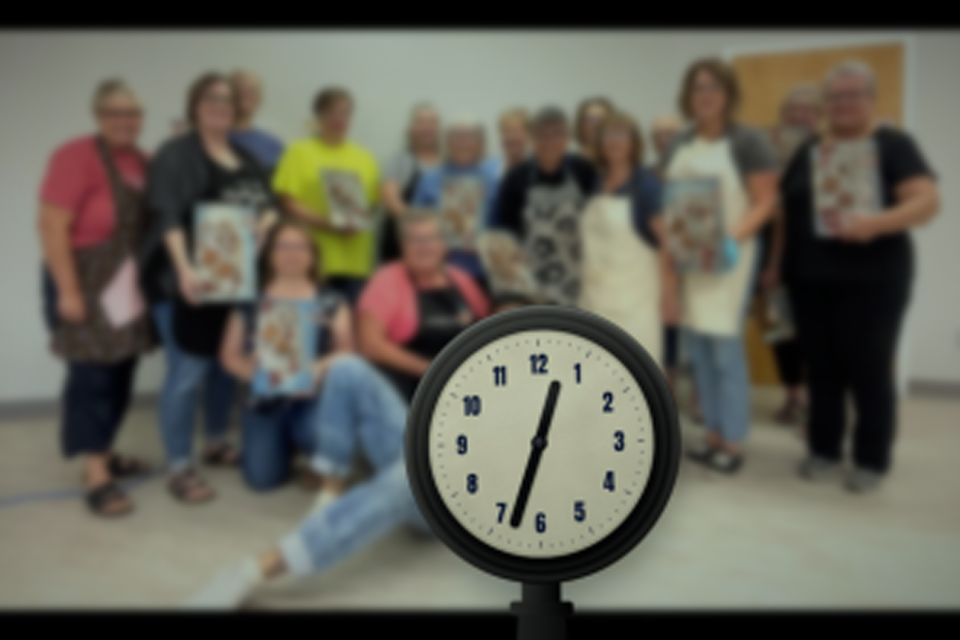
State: 12:33
